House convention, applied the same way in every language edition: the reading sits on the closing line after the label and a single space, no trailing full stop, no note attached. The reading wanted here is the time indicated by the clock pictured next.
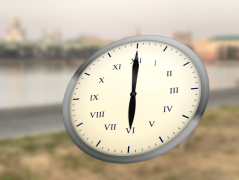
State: 6:00
